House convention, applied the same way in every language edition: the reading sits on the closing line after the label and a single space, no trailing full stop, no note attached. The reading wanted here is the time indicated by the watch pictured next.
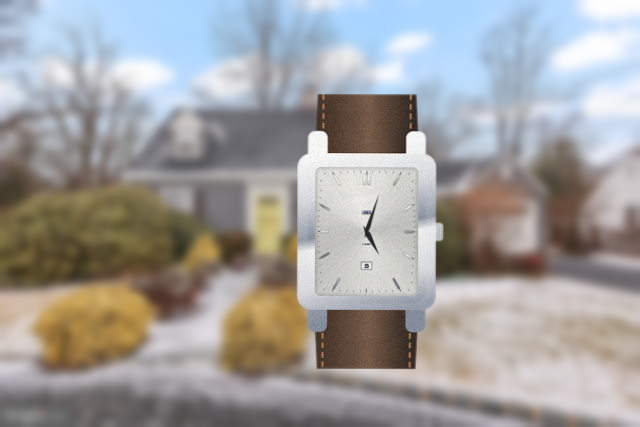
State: 5:03
